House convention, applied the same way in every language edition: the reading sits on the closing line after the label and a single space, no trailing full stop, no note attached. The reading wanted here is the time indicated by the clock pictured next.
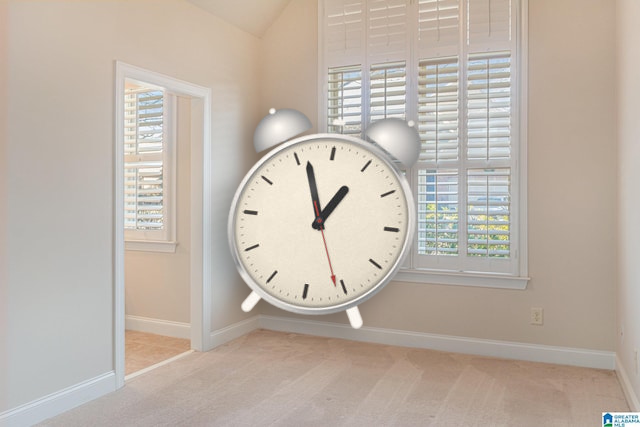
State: 12:56:26
